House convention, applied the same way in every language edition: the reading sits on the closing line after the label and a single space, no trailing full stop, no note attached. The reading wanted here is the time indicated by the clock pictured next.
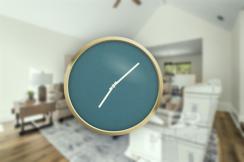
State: 7:08
